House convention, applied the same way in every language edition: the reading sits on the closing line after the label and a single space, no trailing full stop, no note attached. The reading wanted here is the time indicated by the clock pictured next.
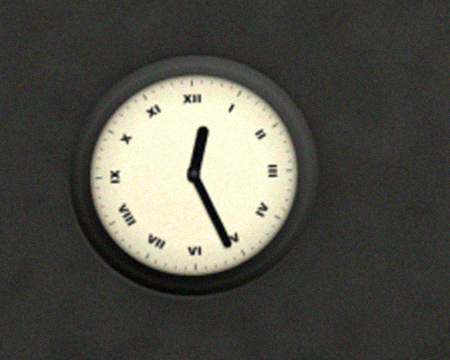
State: 12:26
